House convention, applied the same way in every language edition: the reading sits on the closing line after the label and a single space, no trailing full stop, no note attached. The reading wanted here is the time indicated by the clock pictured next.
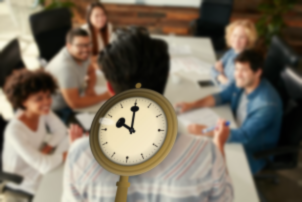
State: 10:00
